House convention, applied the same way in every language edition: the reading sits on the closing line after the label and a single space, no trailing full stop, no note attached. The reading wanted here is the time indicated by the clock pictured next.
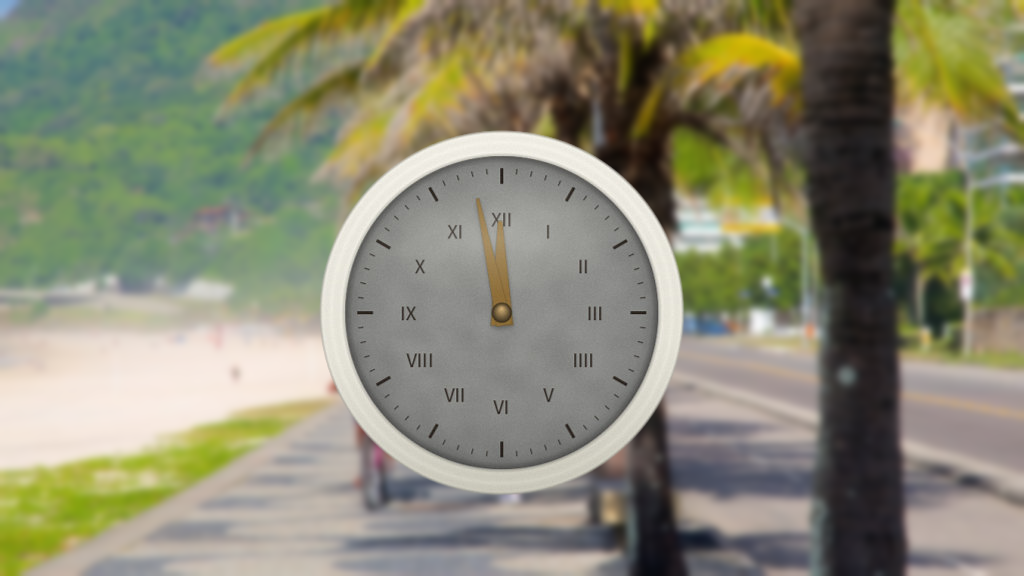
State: 11:58
